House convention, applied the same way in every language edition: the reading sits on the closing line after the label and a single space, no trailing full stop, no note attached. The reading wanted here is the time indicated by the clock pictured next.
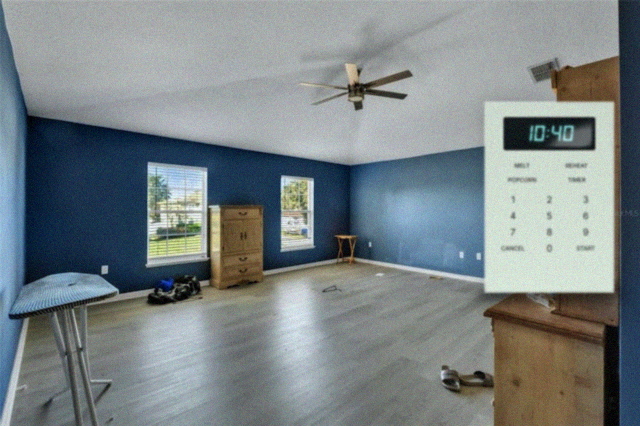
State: 10:40
